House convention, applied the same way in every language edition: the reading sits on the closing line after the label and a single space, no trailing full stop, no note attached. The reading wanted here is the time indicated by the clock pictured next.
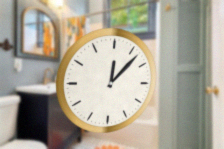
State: 12:07
